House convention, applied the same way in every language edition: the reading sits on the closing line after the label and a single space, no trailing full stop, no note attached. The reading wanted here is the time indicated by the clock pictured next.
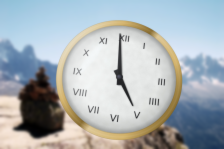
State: 4:59
